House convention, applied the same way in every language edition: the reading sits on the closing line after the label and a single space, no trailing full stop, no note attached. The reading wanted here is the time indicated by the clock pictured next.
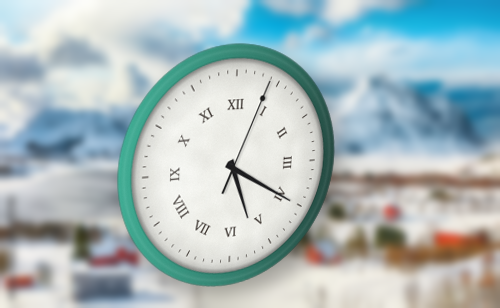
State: 5:20:04
